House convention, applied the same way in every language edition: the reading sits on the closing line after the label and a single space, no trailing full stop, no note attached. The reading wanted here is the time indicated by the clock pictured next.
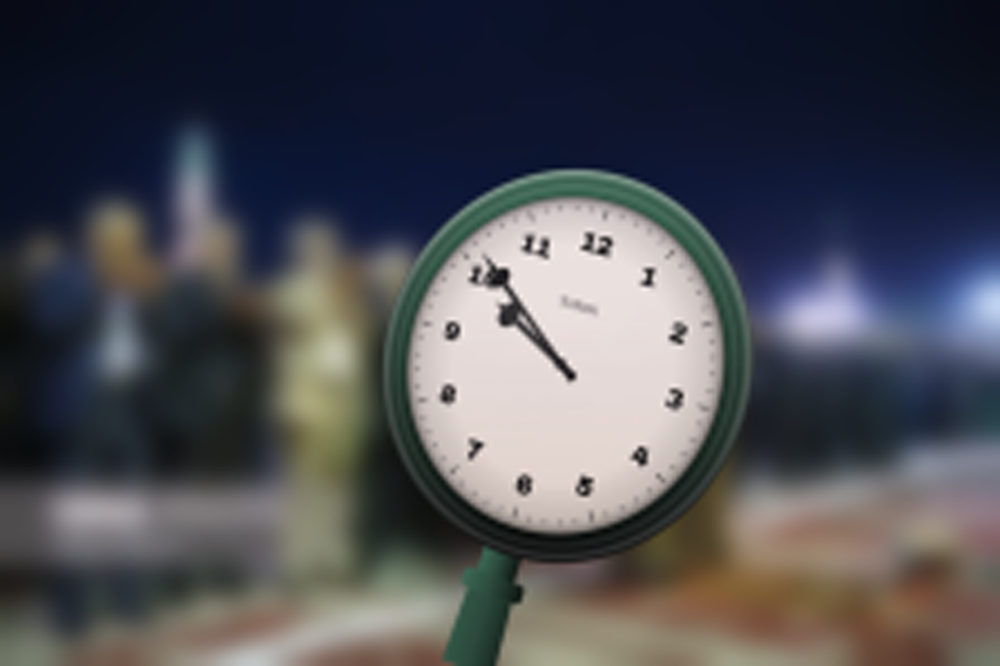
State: 9:51
